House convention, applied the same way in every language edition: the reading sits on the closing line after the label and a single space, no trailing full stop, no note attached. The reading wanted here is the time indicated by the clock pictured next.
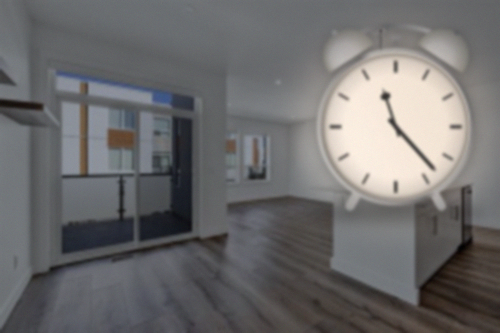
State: 11:23
